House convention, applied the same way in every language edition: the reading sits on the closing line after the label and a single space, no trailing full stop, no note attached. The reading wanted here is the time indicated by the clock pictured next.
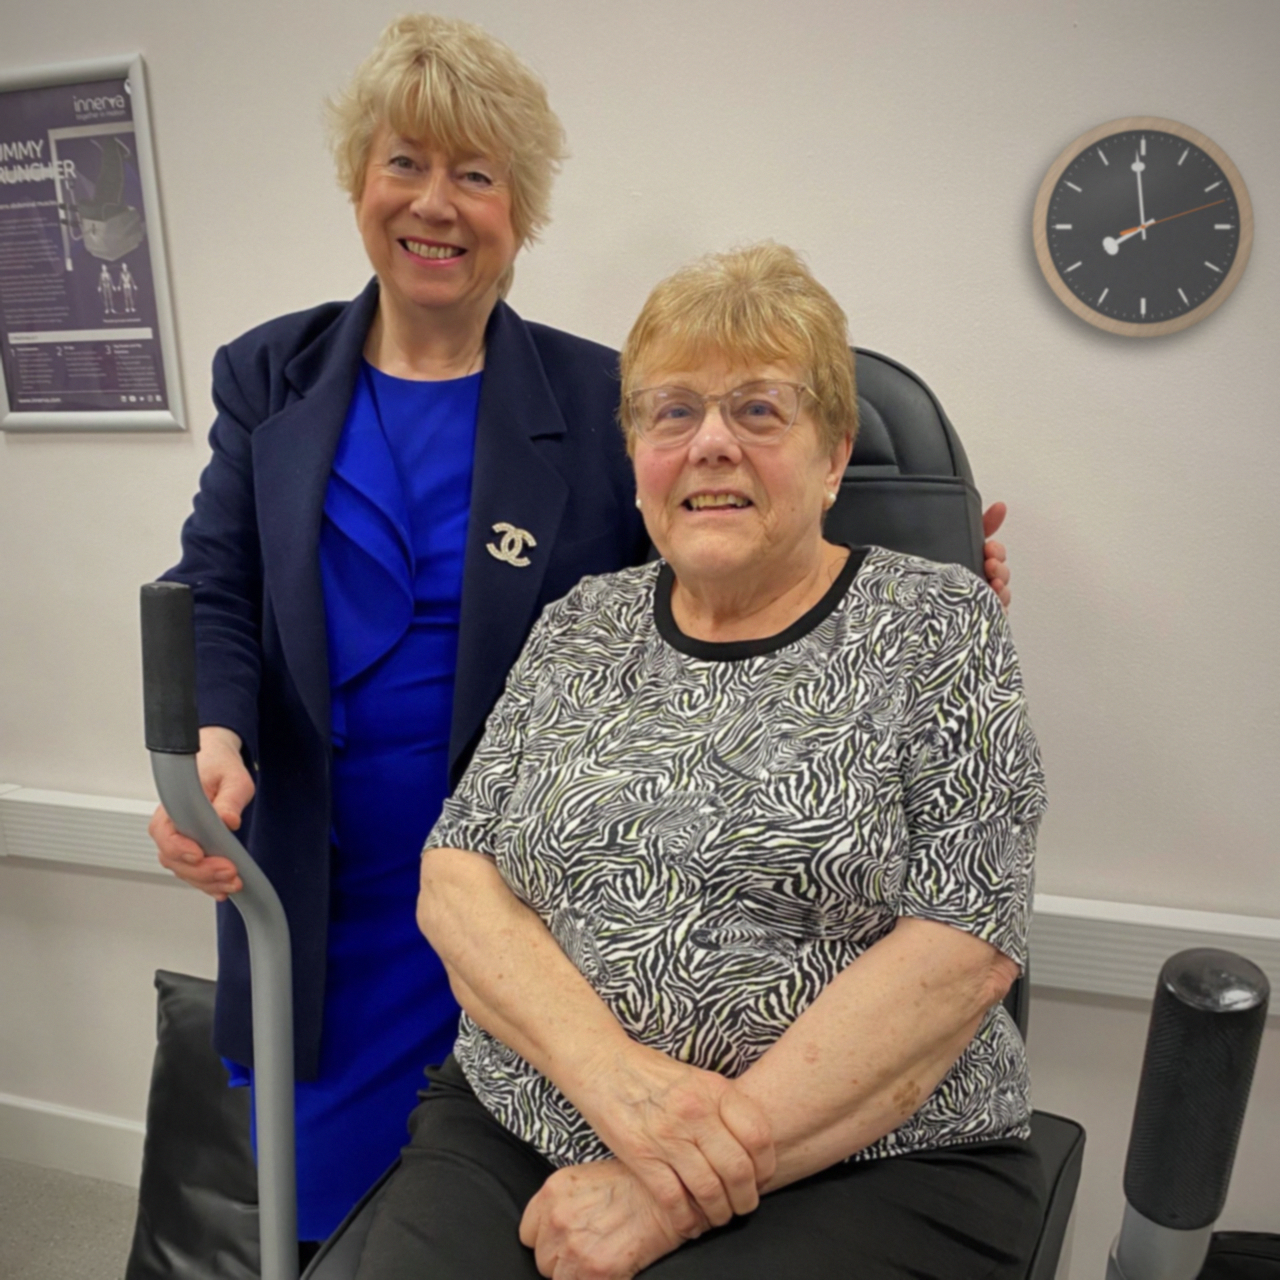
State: 7:59:12
